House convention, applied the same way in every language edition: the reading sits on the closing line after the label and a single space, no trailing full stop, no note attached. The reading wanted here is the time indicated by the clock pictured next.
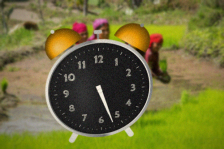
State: 5:27
